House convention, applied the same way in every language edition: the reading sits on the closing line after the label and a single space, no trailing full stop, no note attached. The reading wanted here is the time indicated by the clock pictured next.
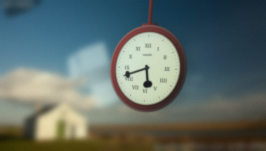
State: 5:42
